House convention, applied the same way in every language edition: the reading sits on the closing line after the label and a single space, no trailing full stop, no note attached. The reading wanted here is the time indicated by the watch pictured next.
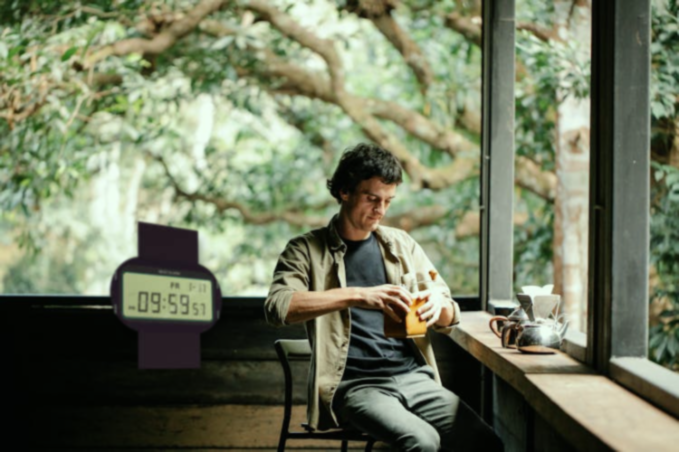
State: 9:59:57
